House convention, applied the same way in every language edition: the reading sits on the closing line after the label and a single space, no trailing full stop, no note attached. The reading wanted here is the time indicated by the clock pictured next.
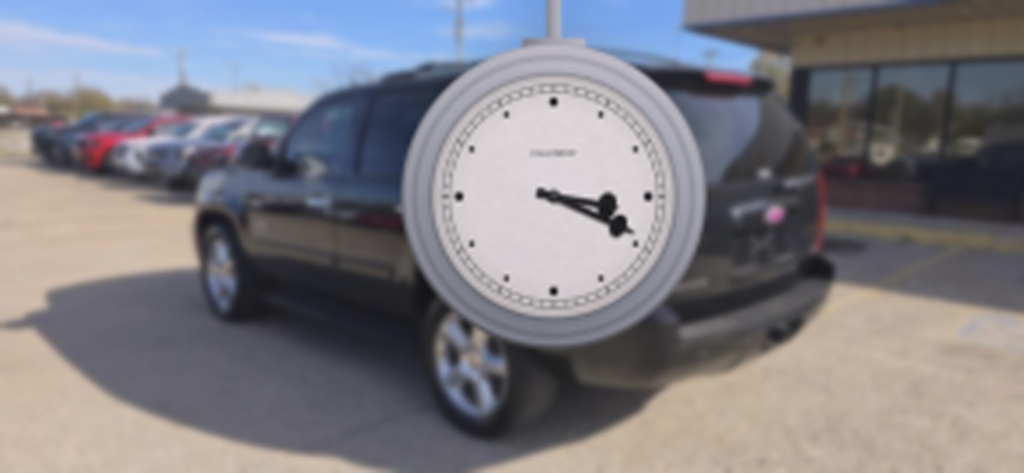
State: 3:19
